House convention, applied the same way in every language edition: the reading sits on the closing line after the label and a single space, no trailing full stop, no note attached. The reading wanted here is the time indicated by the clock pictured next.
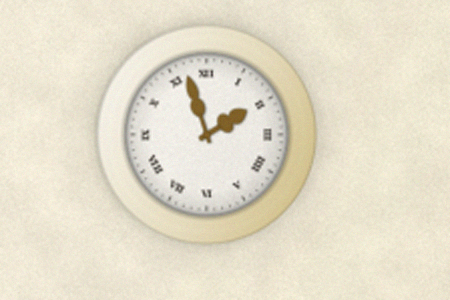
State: 1:57
